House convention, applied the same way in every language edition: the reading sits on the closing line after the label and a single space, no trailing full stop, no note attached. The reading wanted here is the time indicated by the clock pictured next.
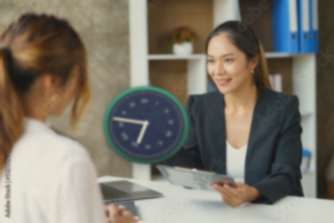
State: 6:47
